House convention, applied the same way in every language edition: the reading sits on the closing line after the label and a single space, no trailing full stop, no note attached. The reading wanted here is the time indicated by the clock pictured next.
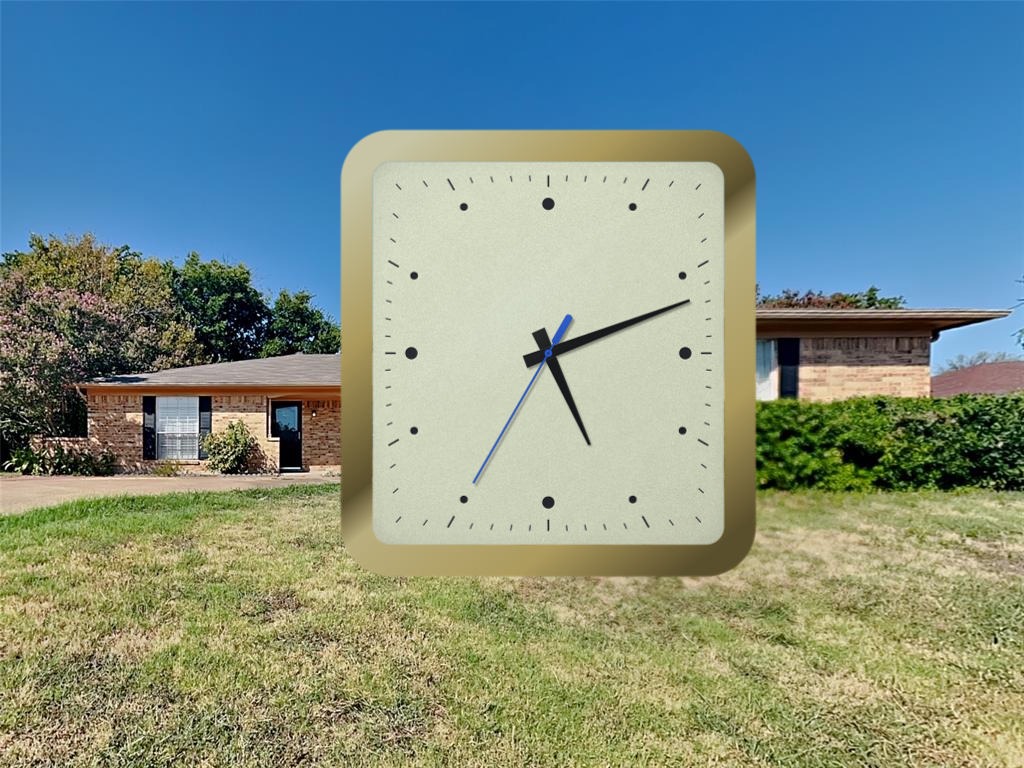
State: 5:11:35
